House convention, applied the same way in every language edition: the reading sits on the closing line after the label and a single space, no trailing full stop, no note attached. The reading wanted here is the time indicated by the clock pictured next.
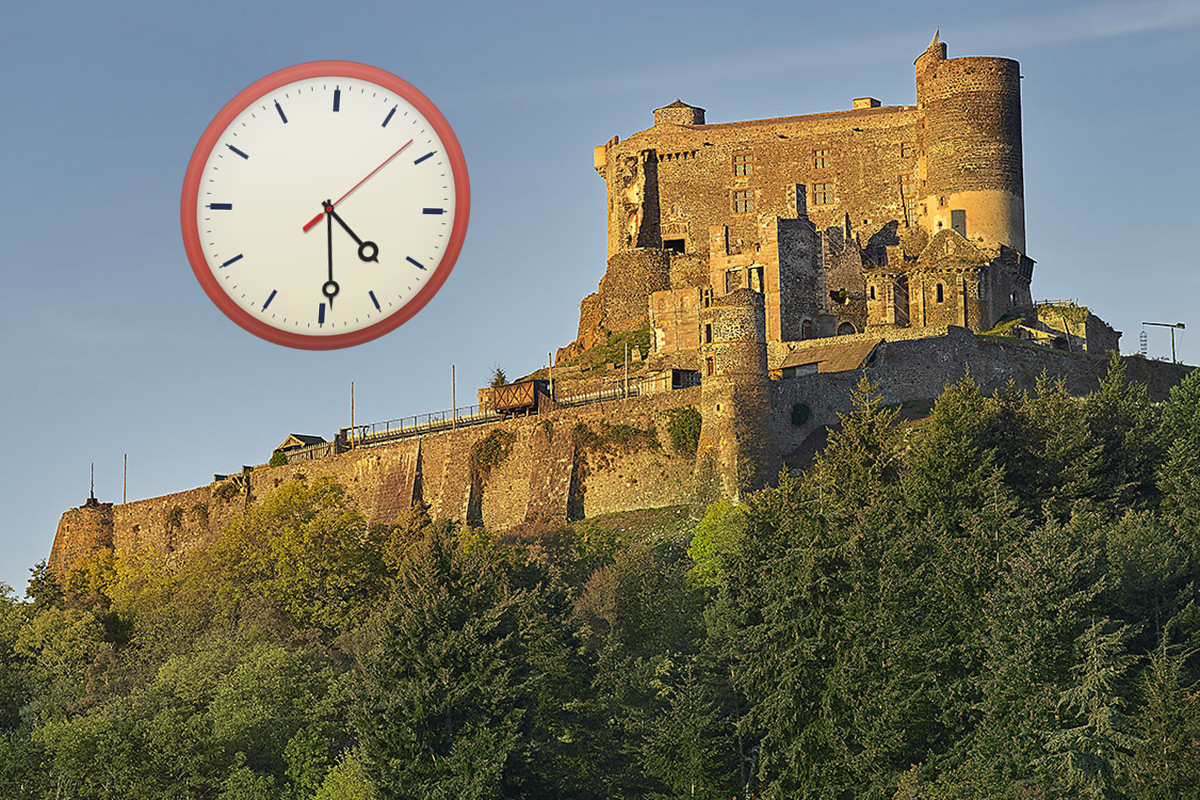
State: 4:29:08
